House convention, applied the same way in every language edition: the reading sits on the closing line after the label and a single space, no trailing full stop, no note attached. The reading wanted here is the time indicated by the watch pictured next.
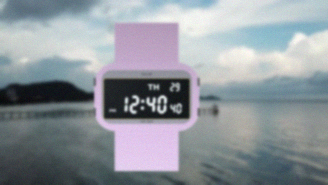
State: 12:40
